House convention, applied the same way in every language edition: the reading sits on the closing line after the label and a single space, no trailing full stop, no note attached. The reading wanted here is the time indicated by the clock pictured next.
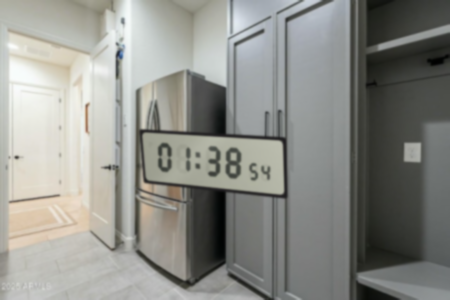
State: 1:38:54
